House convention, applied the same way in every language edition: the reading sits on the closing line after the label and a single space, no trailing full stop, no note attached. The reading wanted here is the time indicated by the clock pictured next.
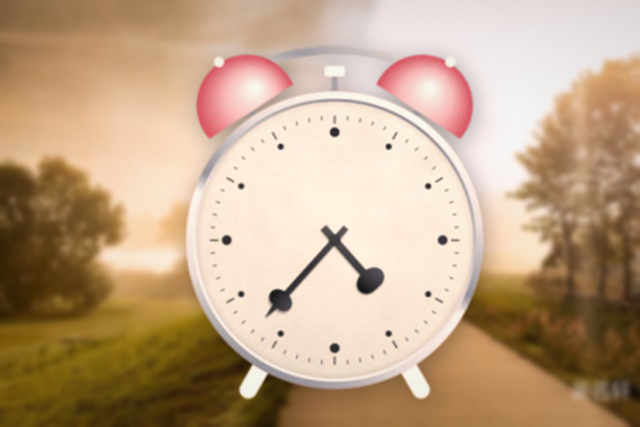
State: 4:37
